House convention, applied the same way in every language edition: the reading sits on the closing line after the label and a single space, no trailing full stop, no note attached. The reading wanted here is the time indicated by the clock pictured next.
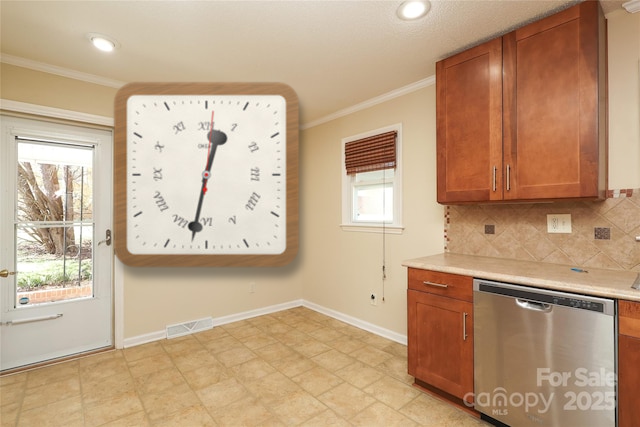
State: 12:32:01
